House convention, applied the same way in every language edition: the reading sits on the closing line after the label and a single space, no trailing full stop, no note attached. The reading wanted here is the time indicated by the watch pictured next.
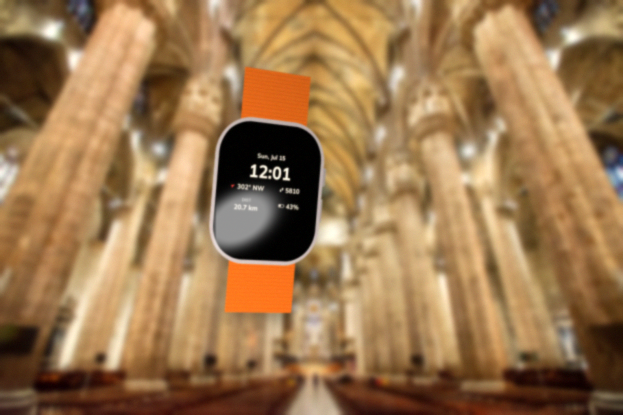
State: 12:01
